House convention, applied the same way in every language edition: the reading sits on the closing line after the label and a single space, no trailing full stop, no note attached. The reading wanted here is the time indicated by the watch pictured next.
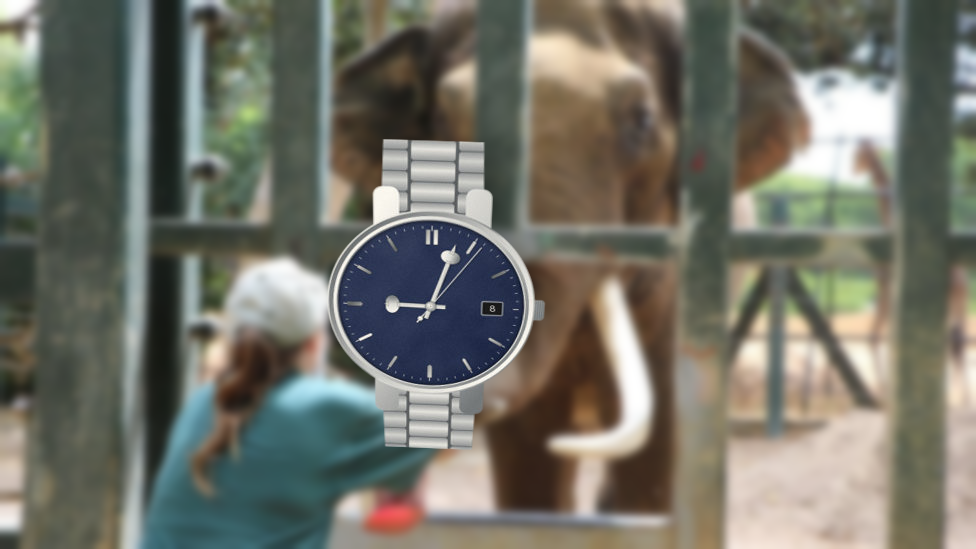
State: 9:03:06
